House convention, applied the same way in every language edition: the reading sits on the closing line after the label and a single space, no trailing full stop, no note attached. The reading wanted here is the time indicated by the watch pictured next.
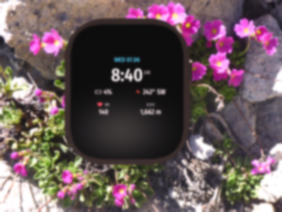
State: 8:40
